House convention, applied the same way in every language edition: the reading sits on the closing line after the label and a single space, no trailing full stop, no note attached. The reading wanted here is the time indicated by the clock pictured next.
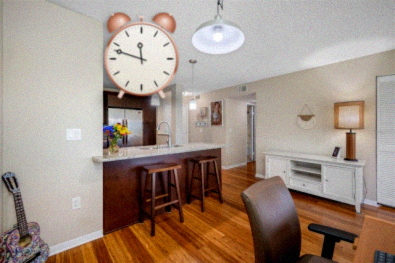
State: 11:48
